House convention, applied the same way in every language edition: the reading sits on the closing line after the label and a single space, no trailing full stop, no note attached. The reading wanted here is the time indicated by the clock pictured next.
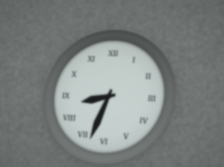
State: 8:33
